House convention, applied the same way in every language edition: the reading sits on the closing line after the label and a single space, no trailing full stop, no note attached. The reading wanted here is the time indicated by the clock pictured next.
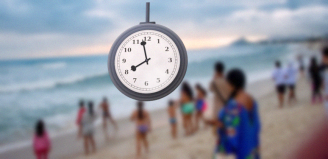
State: 7:58
